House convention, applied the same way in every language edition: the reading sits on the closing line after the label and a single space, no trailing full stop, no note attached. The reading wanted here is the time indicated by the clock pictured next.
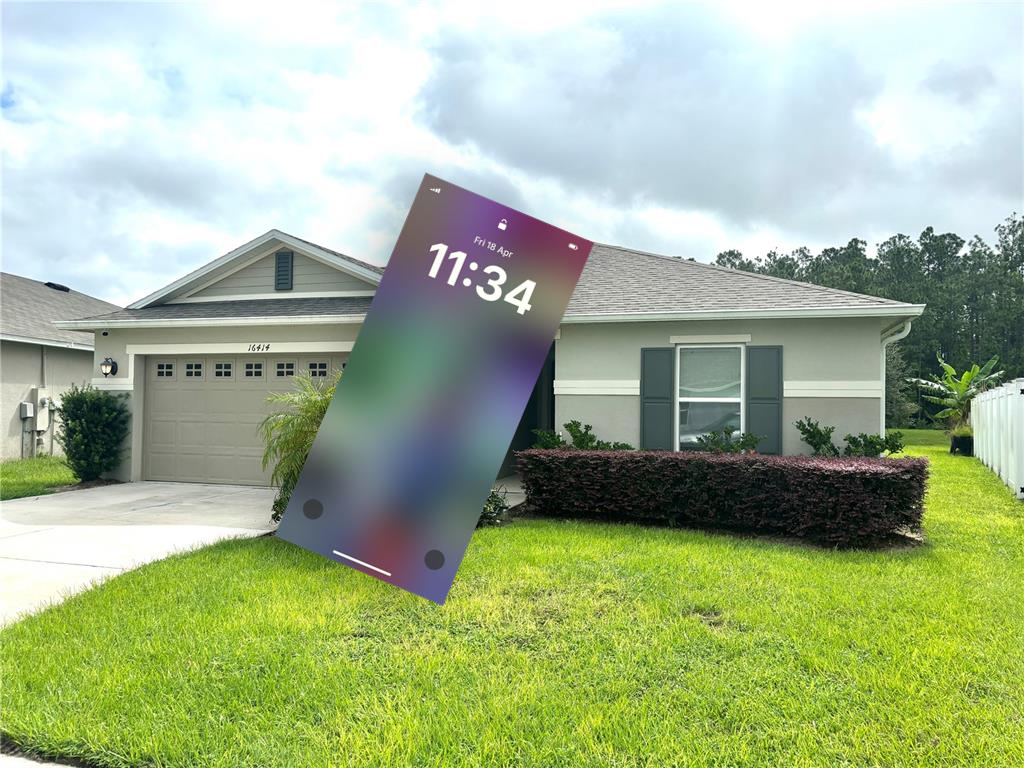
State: 11:34
